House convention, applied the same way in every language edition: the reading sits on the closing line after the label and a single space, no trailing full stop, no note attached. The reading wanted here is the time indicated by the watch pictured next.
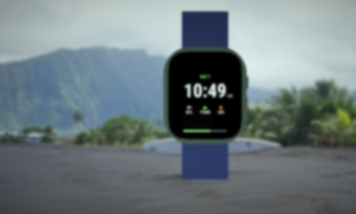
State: 10:49
